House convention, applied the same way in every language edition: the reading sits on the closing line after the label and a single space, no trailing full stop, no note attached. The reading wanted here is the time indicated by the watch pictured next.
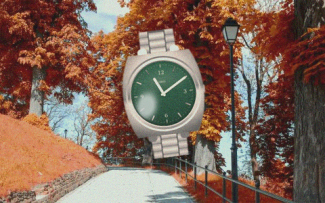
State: 11:10
